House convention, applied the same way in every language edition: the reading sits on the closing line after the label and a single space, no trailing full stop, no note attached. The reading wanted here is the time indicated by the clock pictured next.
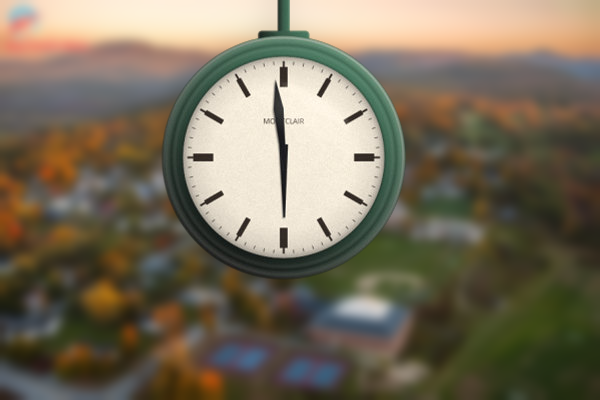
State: 5:59
